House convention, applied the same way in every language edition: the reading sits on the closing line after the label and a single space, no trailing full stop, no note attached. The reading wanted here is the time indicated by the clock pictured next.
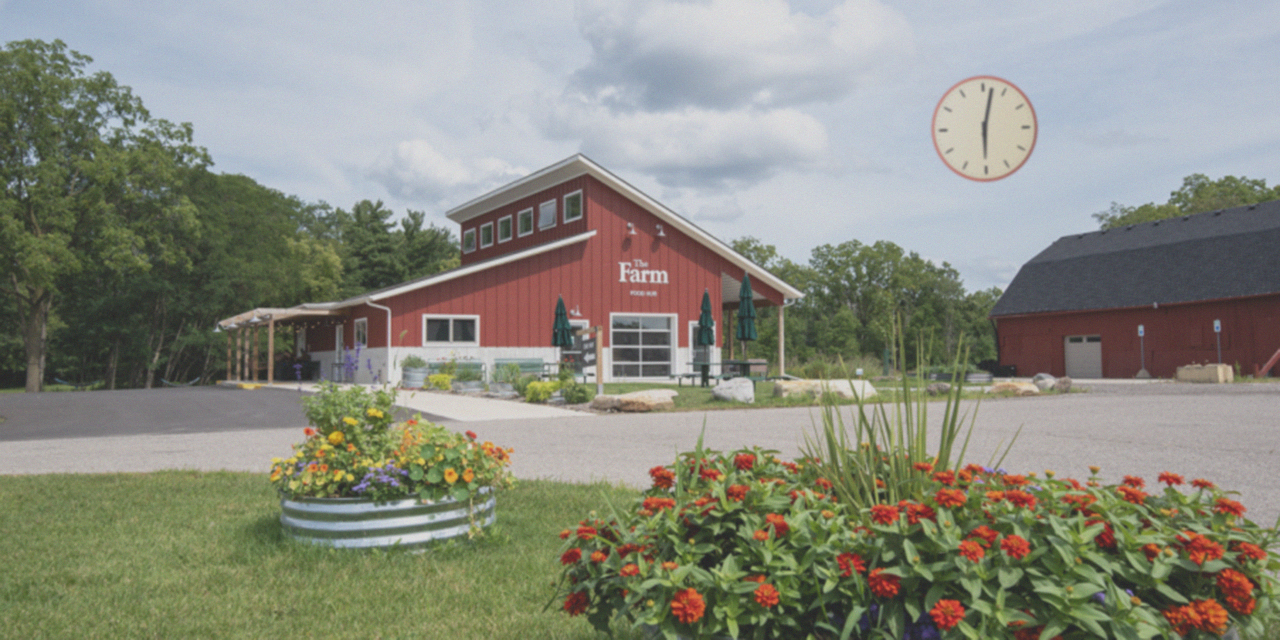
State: 6:02
